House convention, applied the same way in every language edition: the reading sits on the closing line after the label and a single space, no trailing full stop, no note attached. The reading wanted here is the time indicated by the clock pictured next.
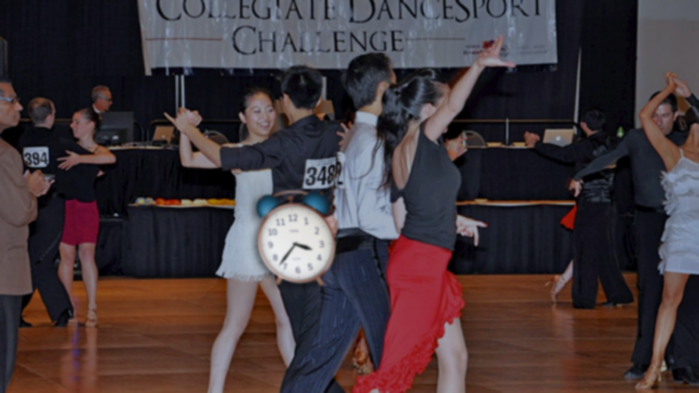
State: 3:37
